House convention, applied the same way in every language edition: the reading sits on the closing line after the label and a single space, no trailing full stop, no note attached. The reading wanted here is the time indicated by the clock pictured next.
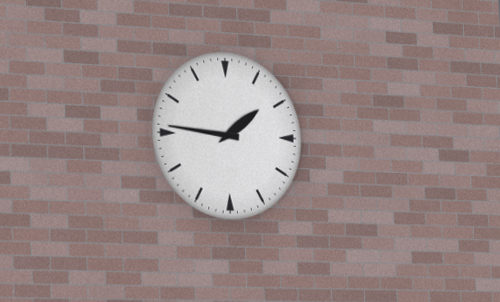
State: 1:46
